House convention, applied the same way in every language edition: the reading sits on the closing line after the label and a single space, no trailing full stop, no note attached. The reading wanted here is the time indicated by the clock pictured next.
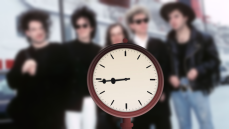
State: 8:44
